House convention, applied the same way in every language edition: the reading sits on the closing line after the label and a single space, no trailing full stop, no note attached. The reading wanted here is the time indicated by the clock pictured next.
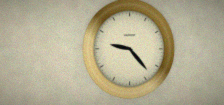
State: 9:23
